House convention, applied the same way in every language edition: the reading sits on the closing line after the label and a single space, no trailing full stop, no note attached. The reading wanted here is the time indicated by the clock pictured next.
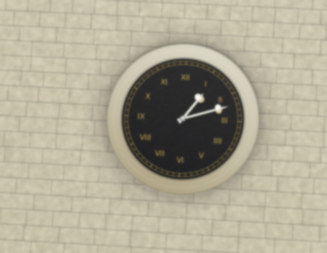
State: 1:12
